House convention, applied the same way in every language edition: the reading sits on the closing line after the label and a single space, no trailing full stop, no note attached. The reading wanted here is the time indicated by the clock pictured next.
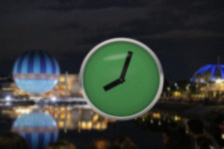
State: 8:03
